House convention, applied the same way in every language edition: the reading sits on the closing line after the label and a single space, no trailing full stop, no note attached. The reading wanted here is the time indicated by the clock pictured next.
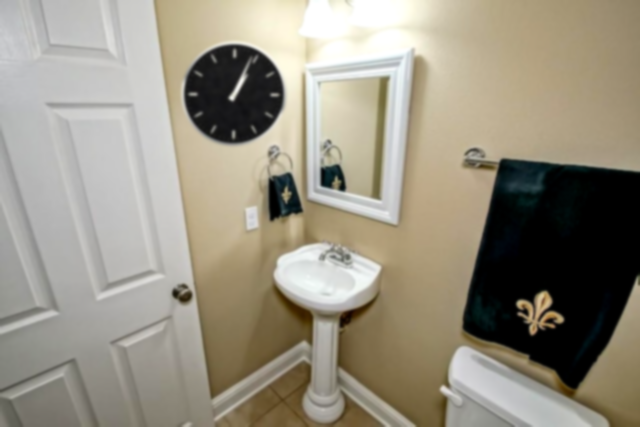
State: 1:04
